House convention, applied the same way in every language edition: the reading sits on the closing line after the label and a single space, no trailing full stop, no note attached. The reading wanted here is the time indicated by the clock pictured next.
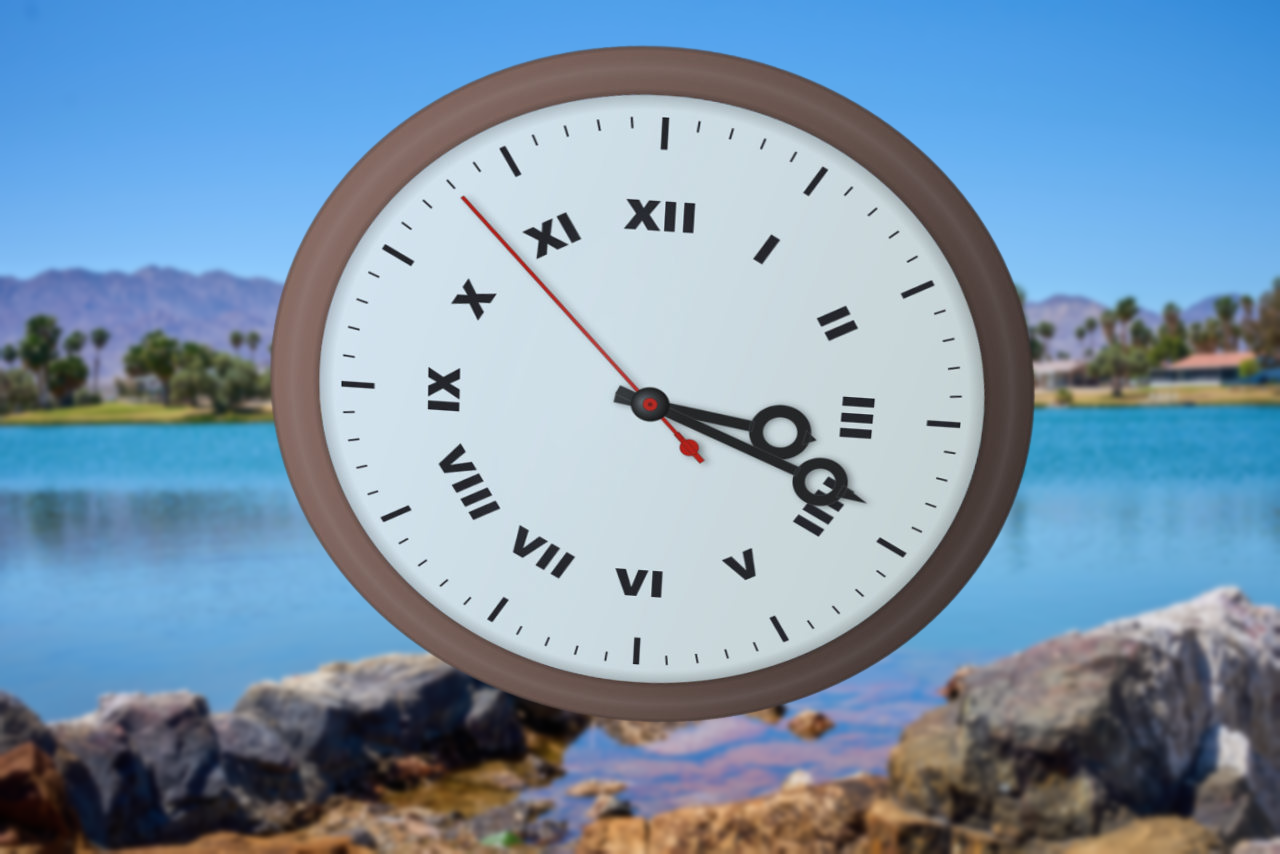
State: 3:18:53
